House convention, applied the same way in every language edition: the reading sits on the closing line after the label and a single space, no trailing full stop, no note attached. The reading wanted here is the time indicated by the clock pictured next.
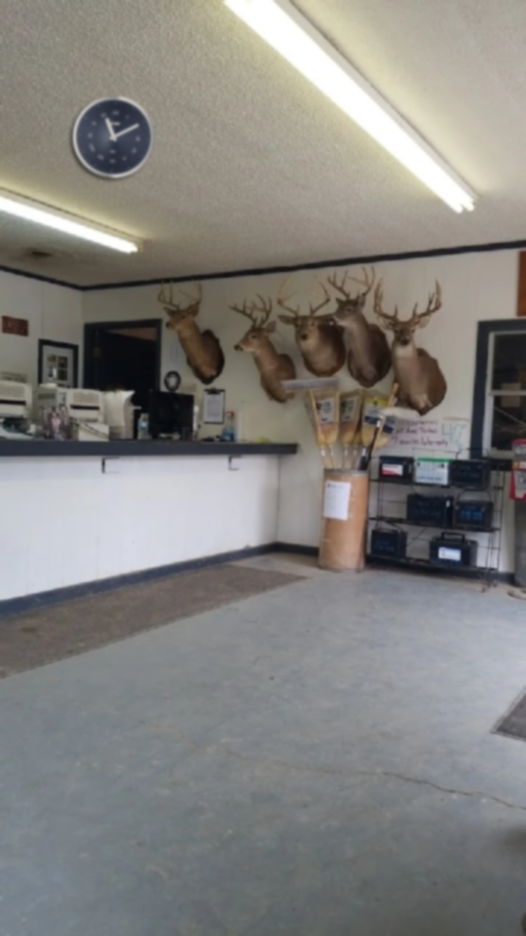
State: 11:10
